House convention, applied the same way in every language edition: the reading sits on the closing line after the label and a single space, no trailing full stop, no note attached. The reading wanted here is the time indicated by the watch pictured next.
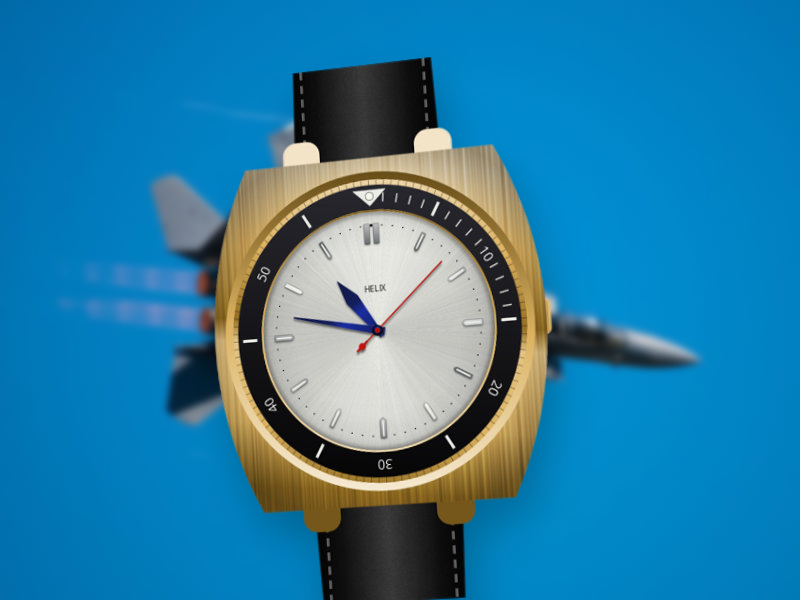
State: 10:47:08
